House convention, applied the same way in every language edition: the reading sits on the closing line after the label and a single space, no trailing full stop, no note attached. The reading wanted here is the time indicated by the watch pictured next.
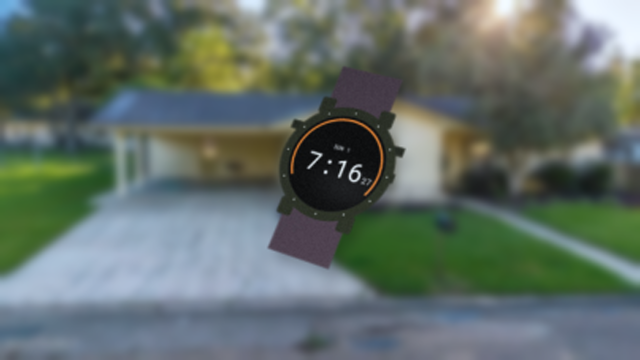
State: 7:16
